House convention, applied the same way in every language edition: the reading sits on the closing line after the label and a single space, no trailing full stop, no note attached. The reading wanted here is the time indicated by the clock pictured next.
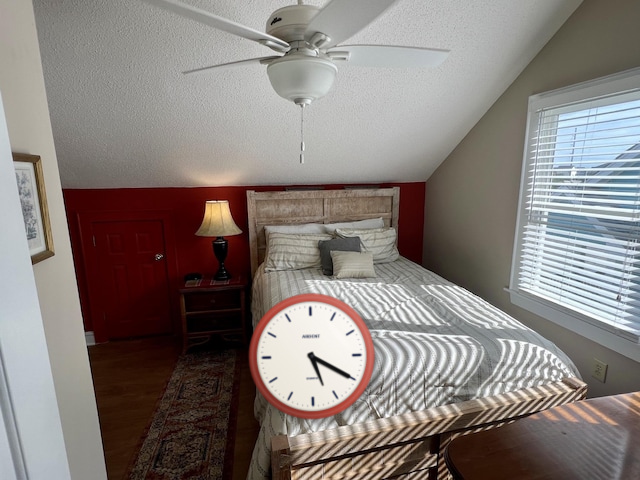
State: 5:20
